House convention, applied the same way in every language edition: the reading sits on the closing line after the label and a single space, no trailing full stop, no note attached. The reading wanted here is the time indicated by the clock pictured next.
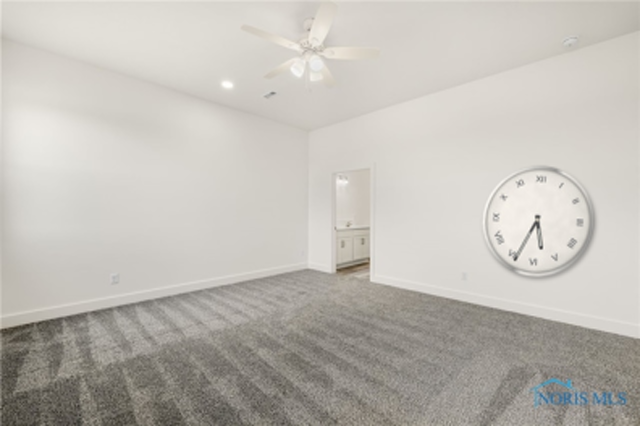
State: 5:34
